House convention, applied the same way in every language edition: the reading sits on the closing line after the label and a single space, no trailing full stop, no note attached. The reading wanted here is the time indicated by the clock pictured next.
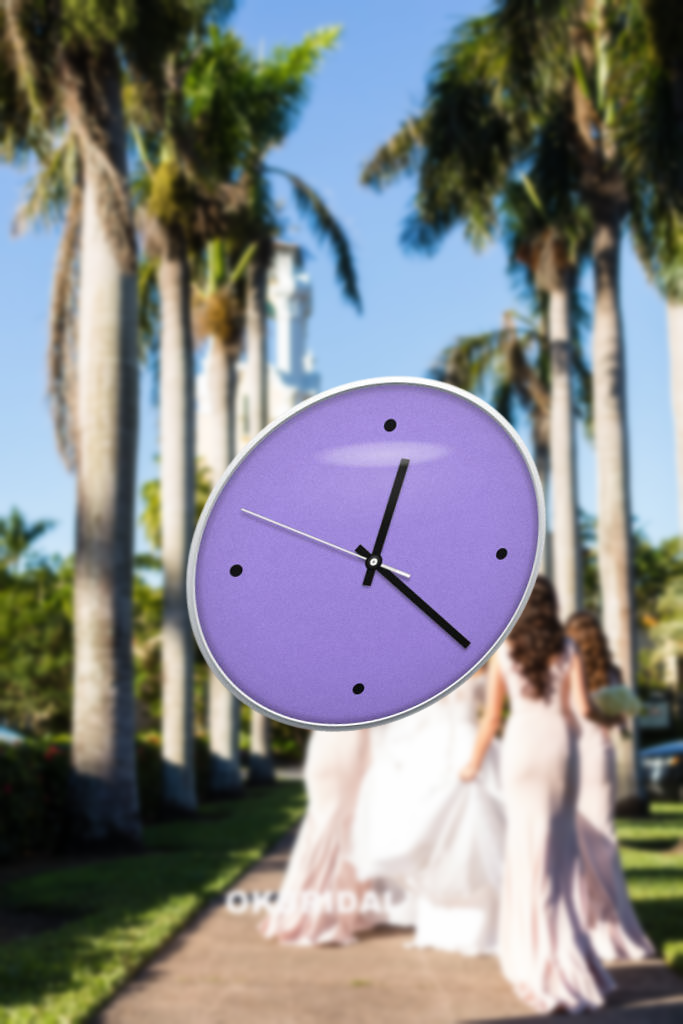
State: 12:21:49
